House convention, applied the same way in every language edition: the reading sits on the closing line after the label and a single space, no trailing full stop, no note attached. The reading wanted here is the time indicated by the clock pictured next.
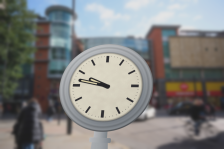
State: 9:47
